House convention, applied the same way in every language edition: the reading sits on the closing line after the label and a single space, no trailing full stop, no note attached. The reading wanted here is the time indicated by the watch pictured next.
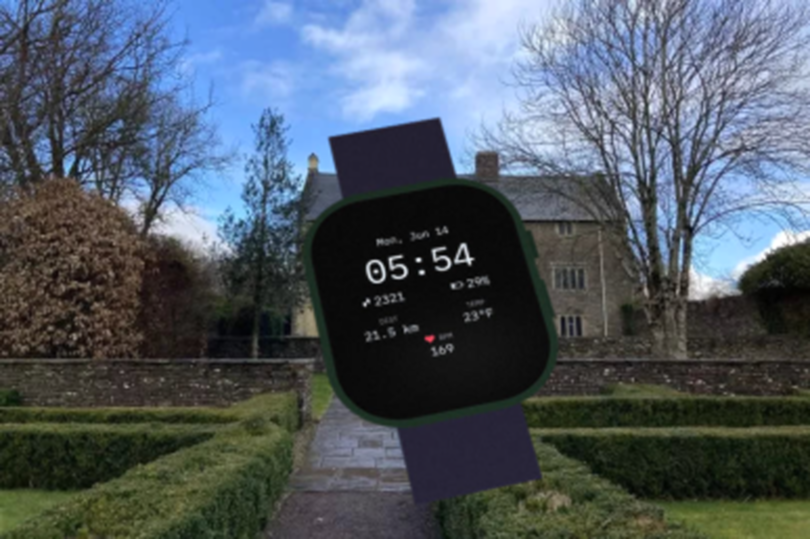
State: 5:54
